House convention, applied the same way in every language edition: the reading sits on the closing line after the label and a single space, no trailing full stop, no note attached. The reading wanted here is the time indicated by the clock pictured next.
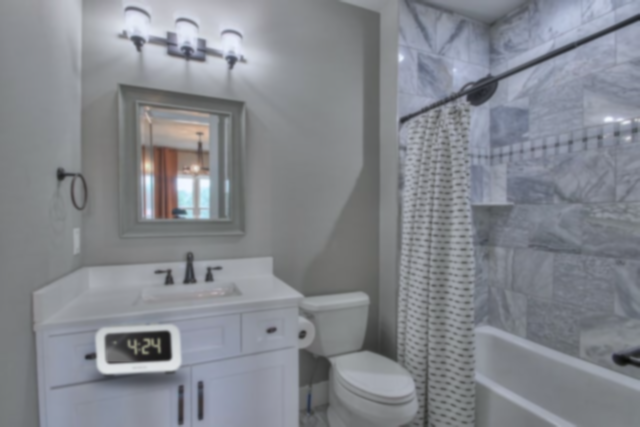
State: 4:24
